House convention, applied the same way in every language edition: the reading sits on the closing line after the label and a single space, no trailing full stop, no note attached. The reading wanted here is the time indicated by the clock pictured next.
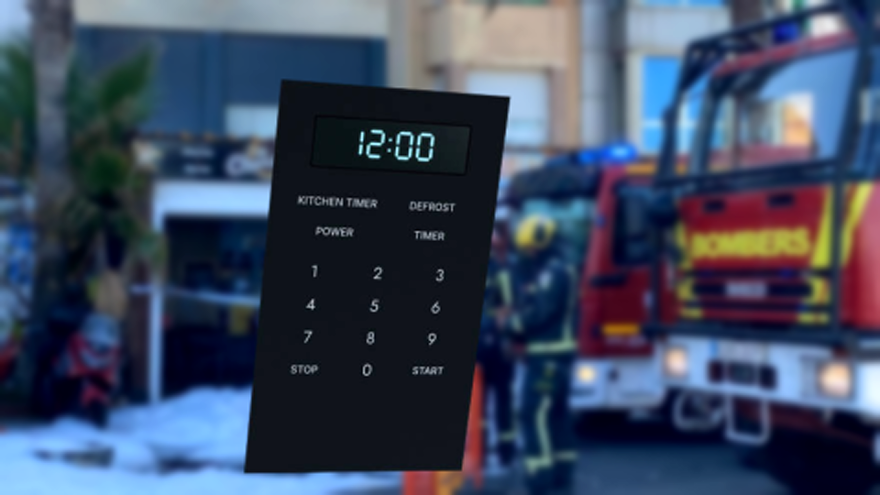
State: 12:00
